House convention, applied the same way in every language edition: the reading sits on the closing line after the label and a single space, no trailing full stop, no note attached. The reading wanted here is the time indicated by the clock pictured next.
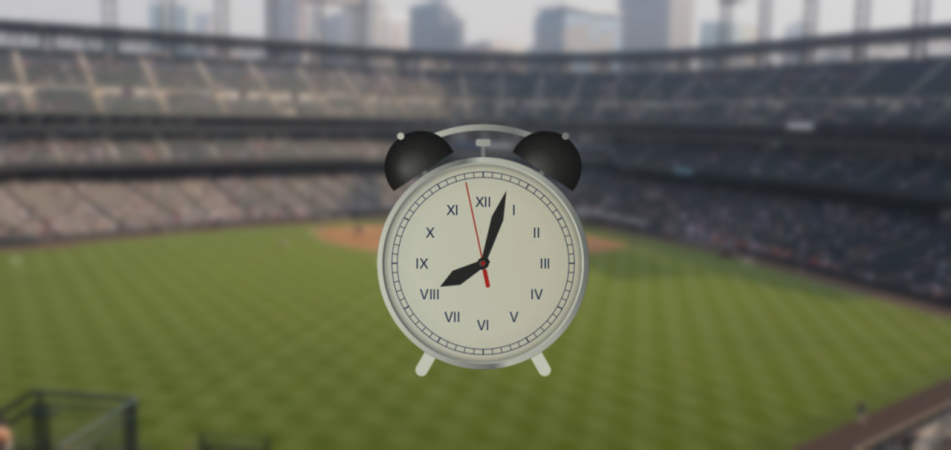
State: 8:02:58
